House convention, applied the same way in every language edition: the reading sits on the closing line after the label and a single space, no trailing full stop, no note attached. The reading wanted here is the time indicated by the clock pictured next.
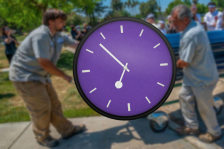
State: 6:53
